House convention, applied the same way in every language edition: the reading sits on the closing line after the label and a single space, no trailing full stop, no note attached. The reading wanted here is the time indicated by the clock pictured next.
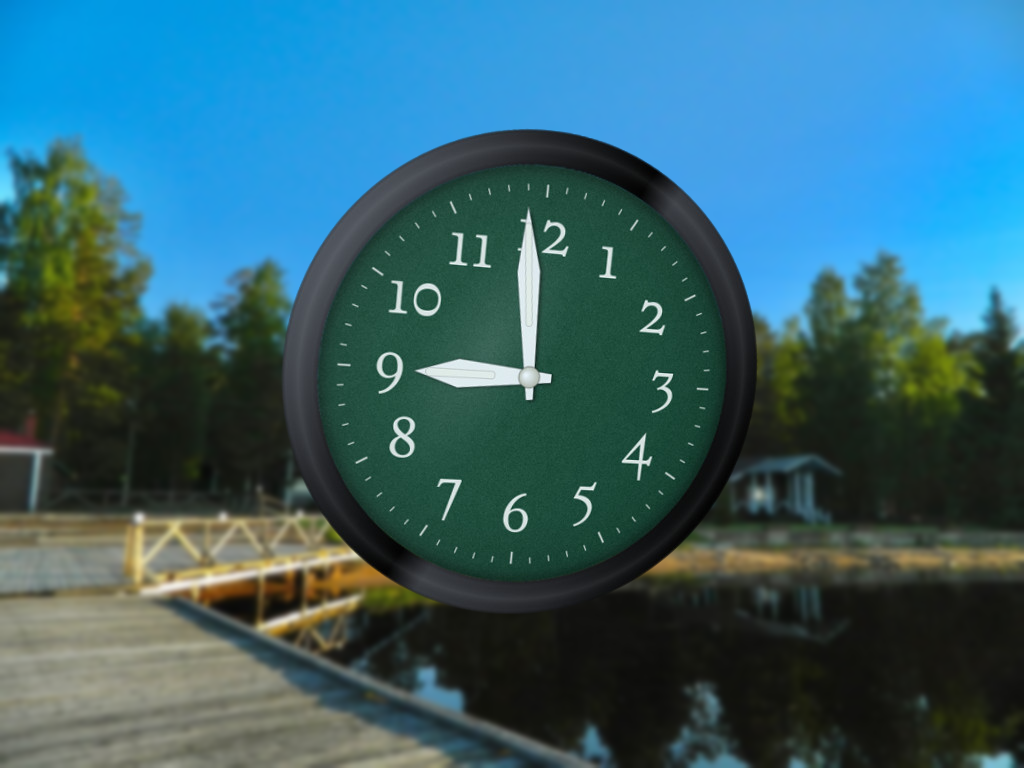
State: 8:59
